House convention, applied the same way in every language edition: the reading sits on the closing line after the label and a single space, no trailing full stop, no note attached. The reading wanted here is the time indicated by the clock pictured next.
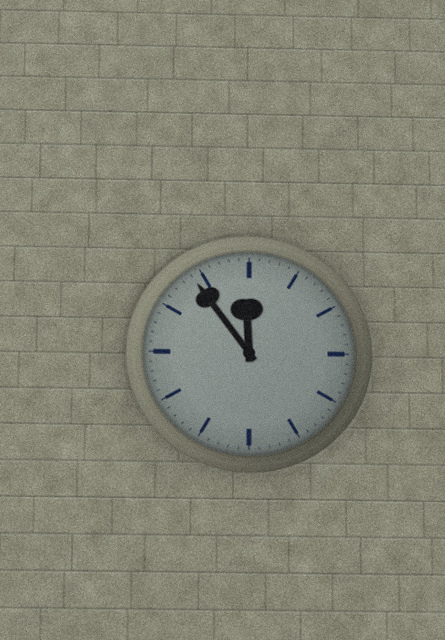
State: 11:54
